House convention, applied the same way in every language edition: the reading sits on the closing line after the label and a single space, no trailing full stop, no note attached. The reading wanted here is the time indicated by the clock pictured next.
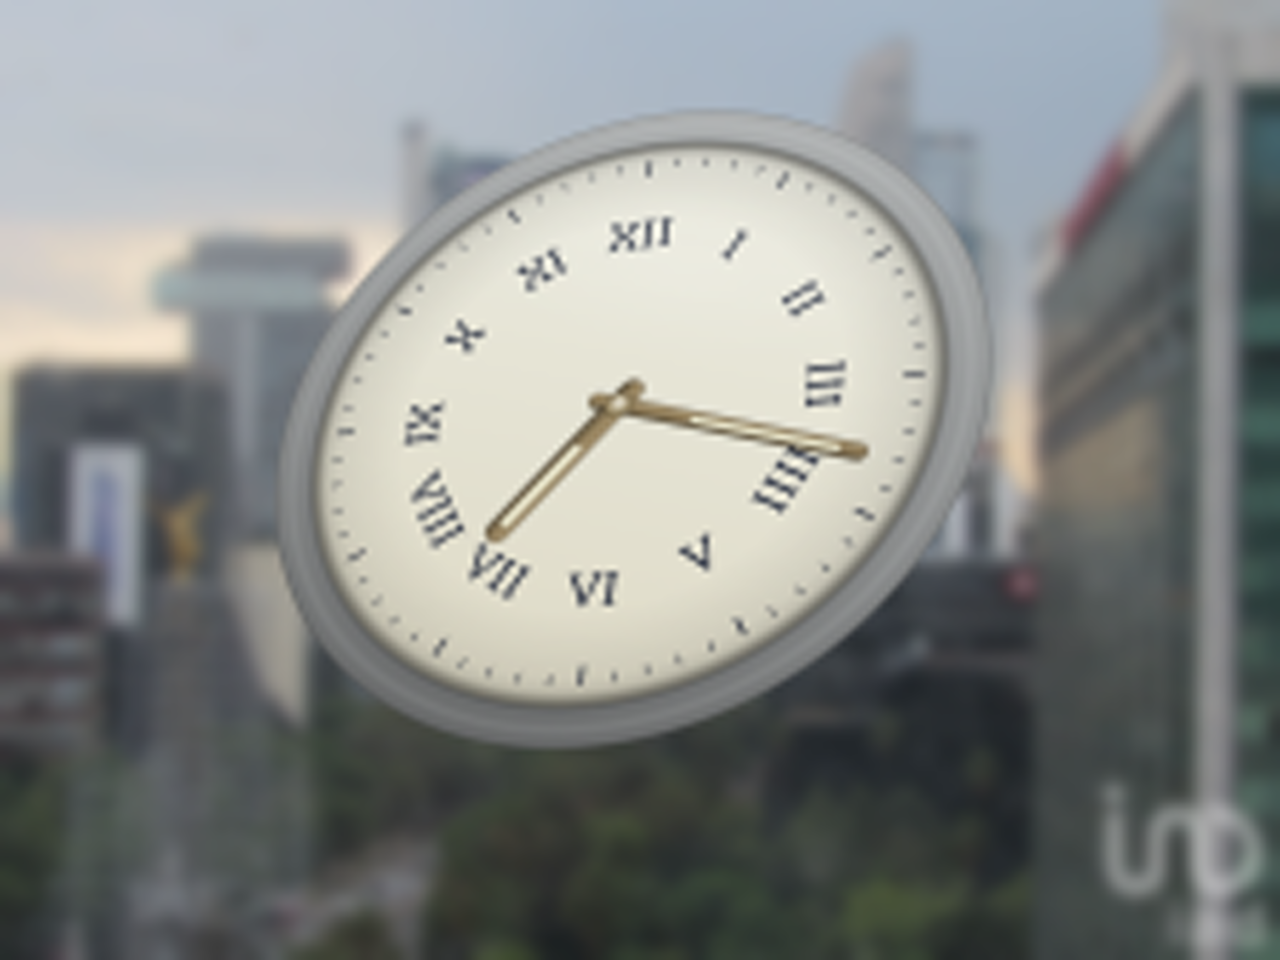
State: 7:18
